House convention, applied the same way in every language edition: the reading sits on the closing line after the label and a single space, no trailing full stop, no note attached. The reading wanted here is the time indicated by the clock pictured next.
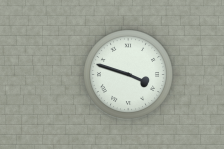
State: 3:48
